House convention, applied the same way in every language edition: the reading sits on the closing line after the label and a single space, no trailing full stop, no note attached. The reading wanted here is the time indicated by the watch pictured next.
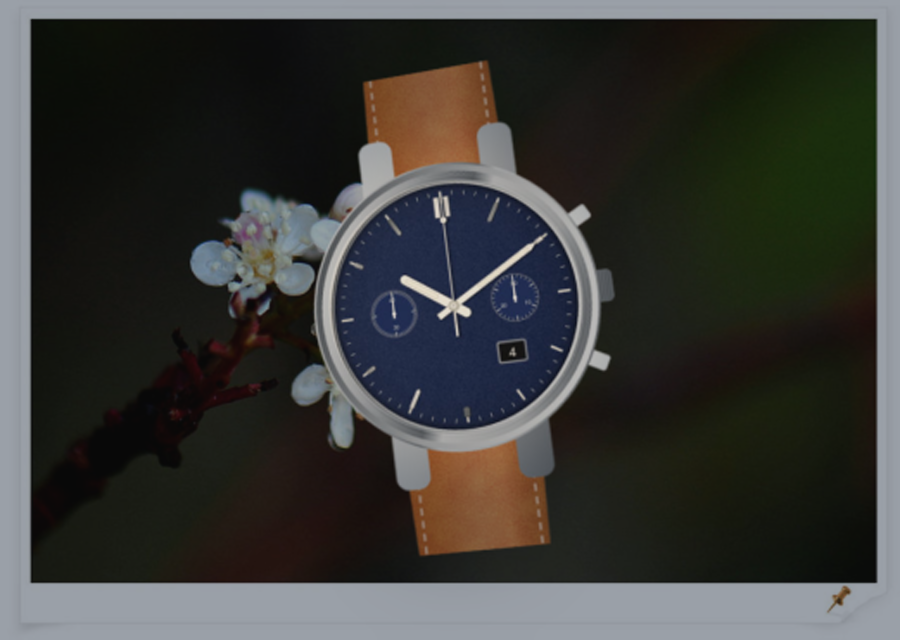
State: 10:10
